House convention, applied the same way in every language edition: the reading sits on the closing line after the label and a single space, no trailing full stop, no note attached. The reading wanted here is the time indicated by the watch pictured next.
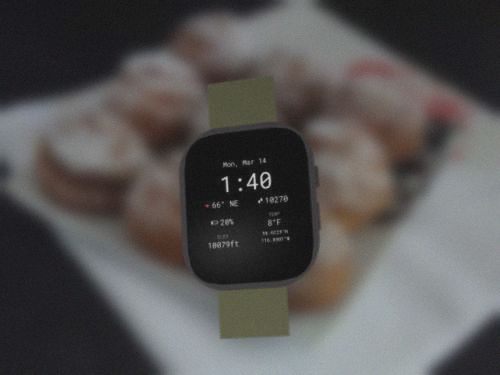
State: 1:40
